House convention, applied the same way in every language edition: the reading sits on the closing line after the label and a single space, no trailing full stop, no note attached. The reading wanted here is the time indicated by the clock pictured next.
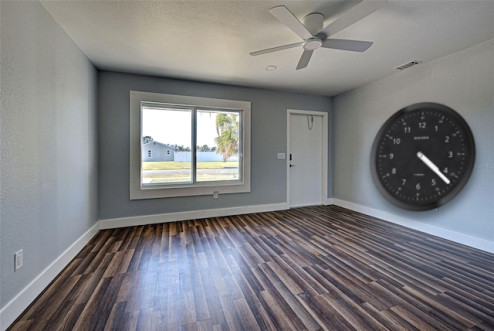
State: 4:22
